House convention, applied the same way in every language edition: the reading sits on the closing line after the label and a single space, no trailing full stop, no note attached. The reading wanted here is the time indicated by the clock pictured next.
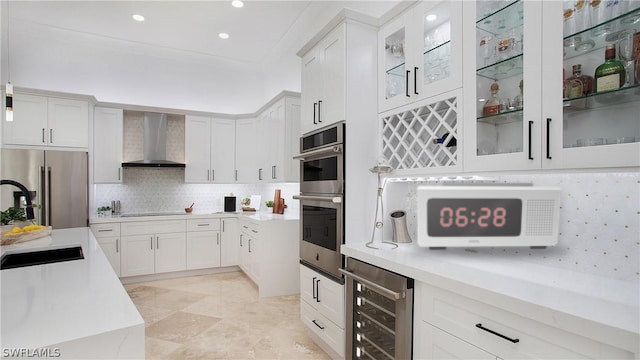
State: 6:28
